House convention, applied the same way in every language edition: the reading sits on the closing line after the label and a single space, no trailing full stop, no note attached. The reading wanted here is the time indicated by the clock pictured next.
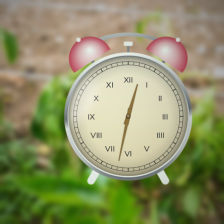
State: 12:32
